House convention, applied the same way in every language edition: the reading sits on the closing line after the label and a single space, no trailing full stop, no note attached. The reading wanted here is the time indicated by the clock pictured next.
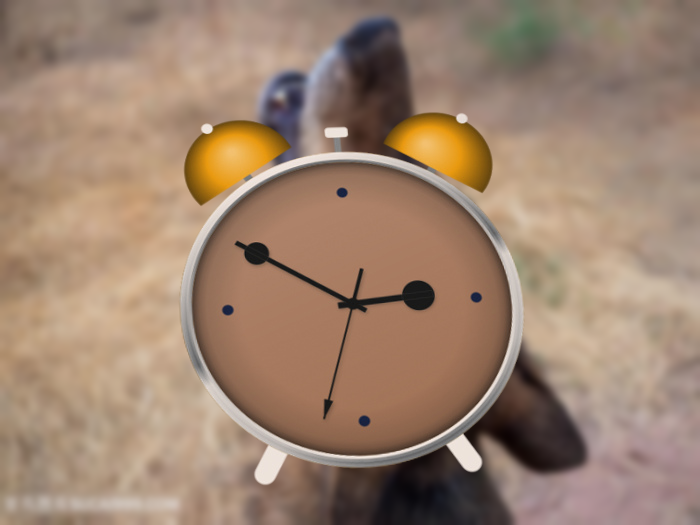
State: 2:50:33
